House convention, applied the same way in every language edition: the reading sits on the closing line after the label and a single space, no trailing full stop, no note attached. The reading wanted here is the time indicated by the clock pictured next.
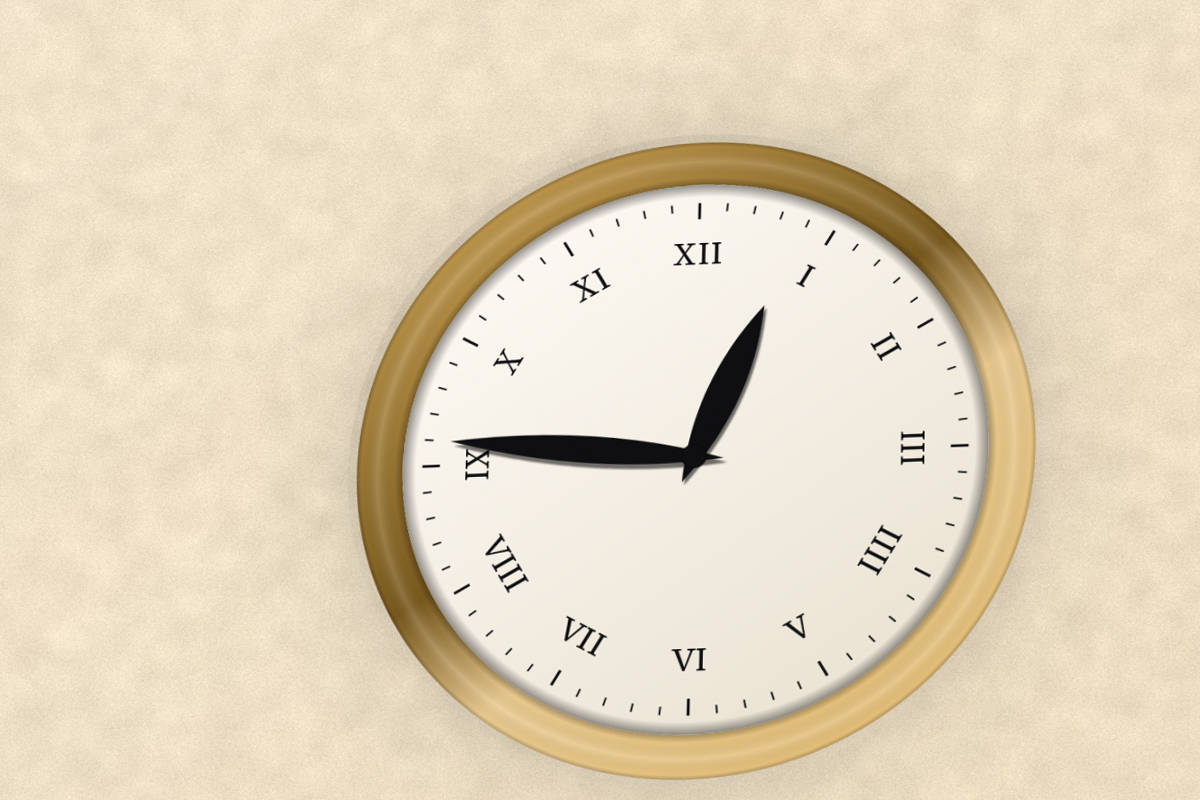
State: 12:46
